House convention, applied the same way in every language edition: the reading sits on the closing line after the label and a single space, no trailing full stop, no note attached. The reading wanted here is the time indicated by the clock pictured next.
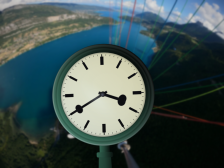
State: 3:40
